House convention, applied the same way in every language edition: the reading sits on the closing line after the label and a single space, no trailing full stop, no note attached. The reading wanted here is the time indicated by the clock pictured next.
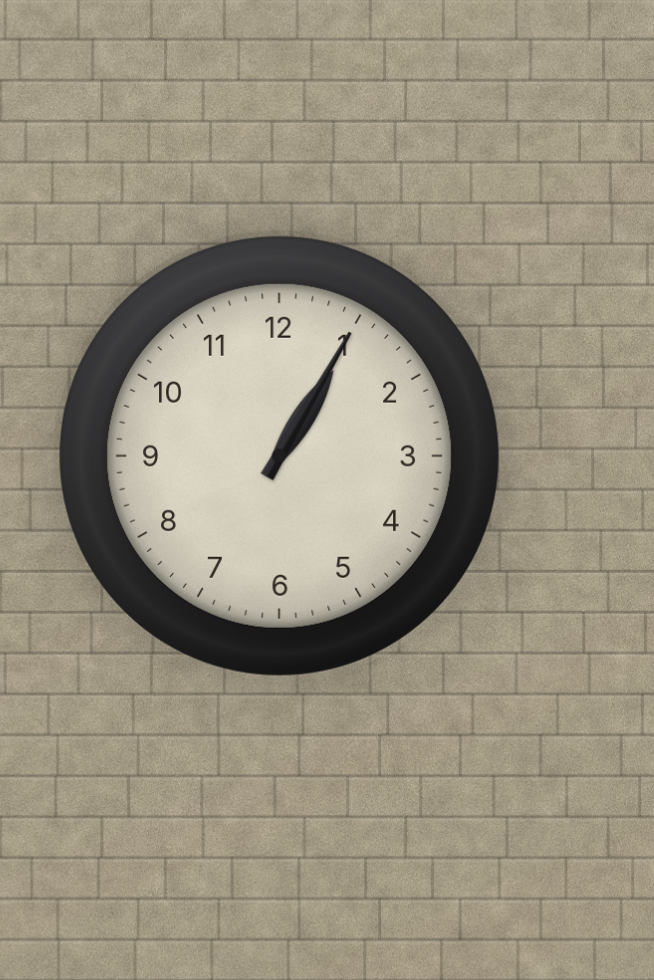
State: 1:05
